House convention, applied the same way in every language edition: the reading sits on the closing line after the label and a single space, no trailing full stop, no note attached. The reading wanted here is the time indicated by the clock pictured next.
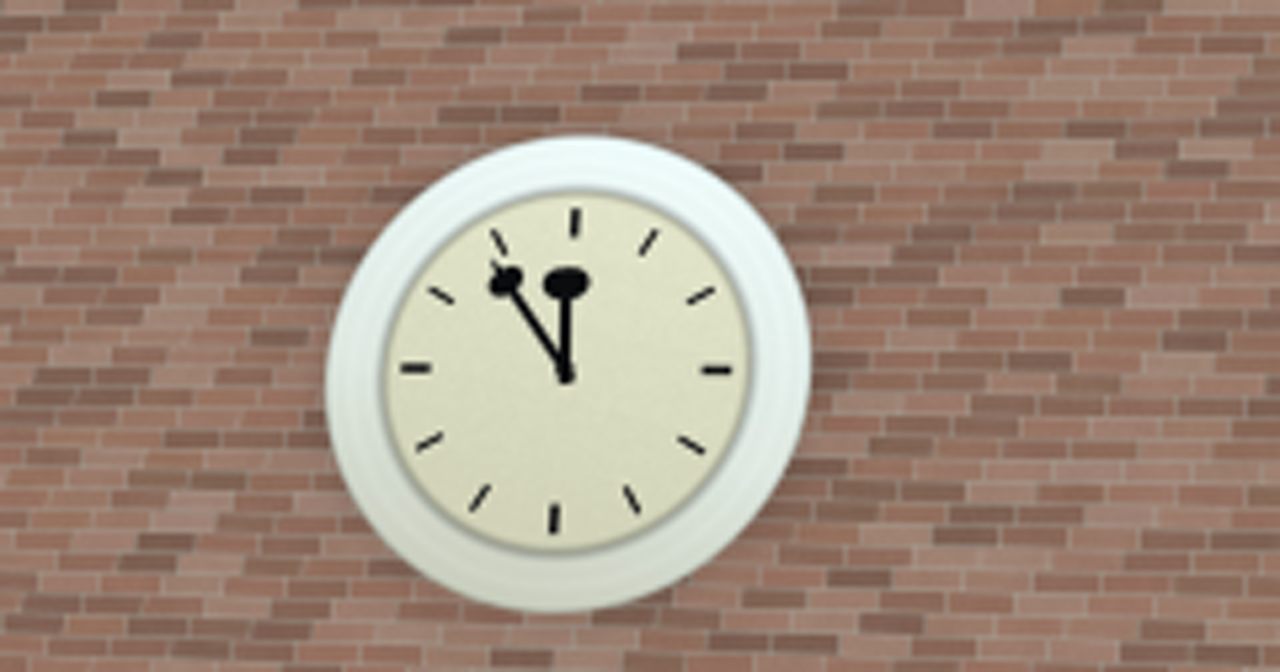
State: 11:54
